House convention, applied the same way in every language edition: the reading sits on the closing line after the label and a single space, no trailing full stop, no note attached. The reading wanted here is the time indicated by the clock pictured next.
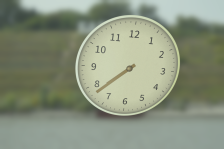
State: 7:38
